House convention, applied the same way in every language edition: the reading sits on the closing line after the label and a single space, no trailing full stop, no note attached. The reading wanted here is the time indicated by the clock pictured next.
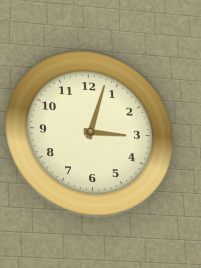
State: 3:03
